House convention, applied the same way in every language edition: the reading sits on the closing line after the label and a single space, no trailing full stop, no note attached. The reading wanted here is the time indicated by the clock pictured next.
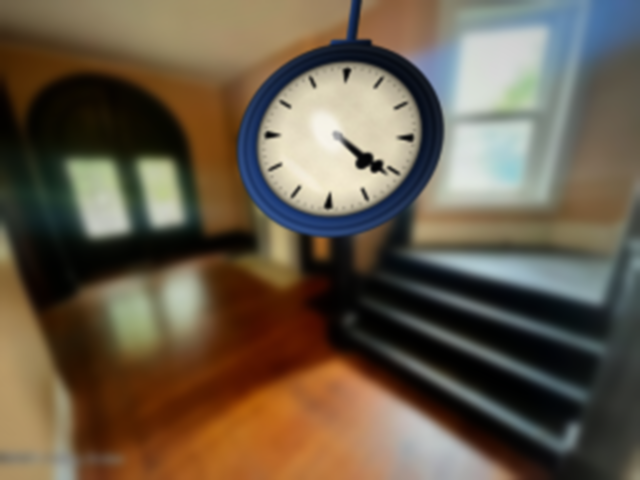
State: 4:21
